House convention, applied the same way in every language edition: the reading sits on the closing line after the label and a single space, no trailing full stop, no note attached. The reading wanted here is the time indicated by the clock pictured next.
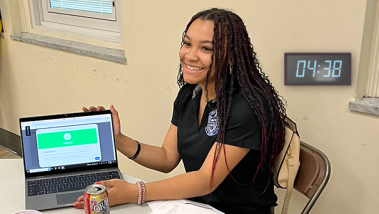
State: 4:38
